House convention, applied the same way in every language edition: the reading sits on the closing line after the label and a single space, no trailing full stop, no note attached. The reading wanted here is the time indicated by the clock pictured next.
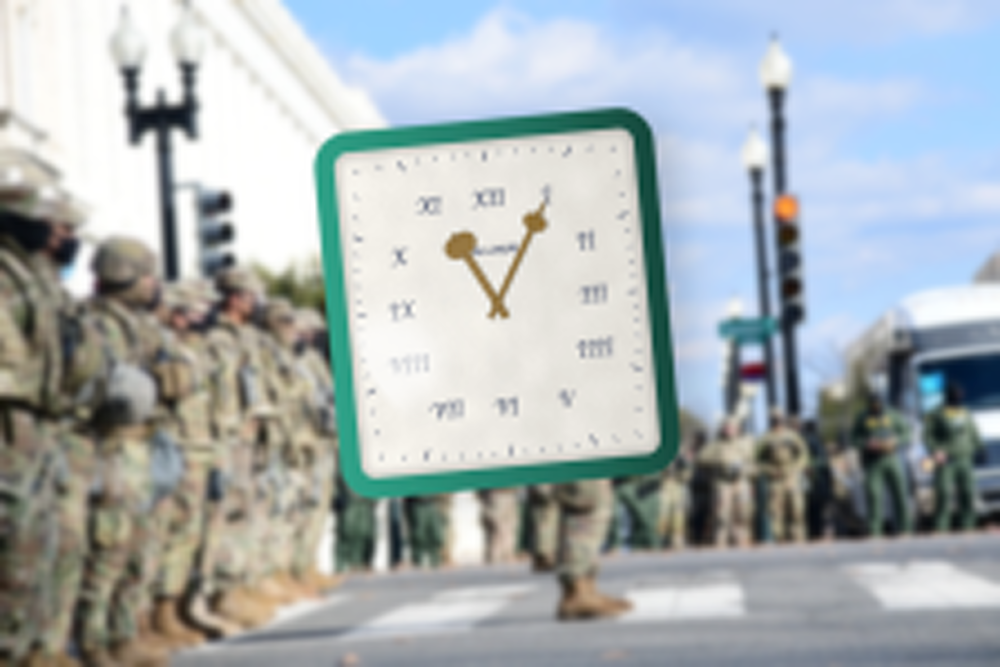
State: 11:05
